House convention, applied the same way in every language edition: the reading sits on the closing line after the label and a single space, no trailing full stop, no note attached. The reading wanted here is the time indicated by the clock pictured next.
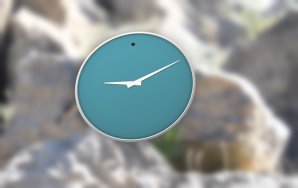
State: 9:11
